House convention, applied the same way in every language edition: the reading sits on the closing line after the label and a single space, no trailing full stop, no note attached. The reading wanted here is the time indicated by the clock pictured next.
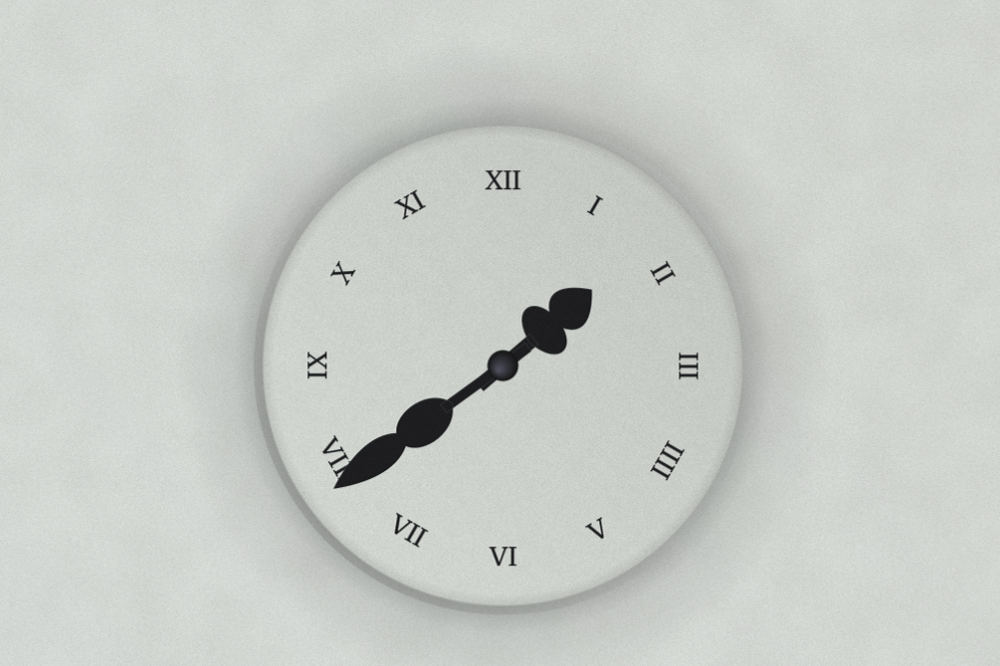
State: 1:39
